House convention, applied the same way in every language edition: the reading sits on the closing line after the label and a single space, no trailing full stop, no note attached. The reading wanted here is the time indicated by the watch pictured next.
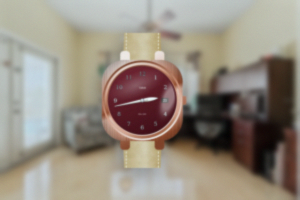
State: 2:43
